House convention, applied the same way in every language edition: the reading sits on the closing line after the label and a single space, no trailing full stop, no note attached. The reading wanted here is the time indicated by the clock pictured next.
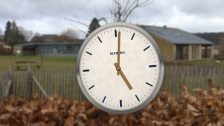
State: 5:01
